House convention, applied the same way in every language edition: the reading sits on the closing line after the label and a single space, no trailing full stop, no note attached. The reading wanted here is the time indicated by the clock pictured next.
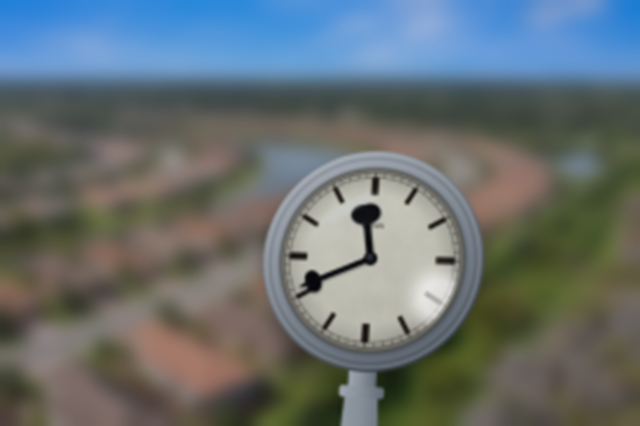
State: 11:41
